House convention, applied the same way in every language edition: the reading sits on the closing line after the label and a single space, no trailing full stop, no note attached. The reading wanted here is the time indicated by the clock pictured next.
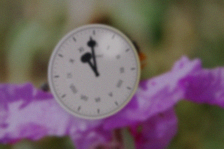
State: 10:59
